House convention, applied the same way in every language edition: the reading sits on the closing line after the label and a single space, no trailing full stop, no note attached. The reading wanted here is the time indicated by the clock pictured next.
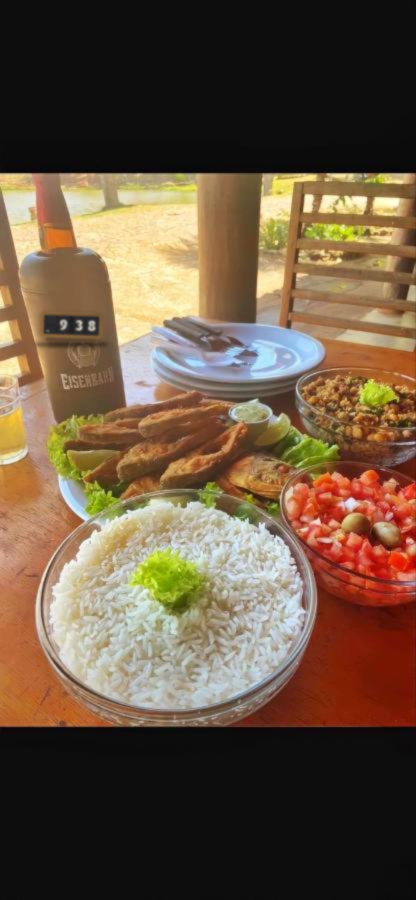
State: 9:38
